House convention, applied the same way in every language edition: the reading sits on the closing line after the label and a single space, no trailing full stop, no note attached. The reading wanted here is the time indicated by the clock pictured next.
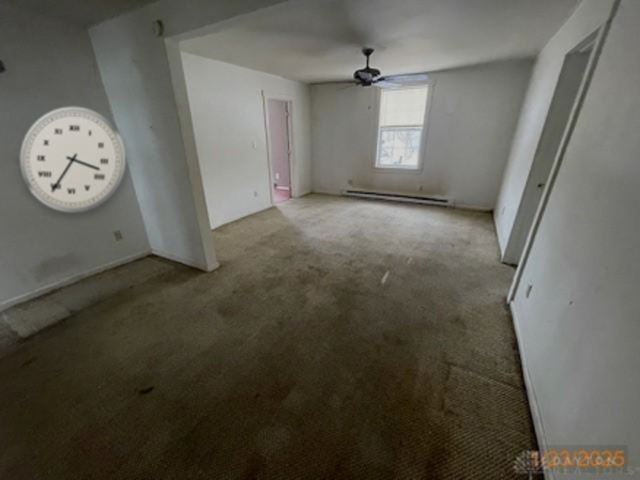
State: 3:35
